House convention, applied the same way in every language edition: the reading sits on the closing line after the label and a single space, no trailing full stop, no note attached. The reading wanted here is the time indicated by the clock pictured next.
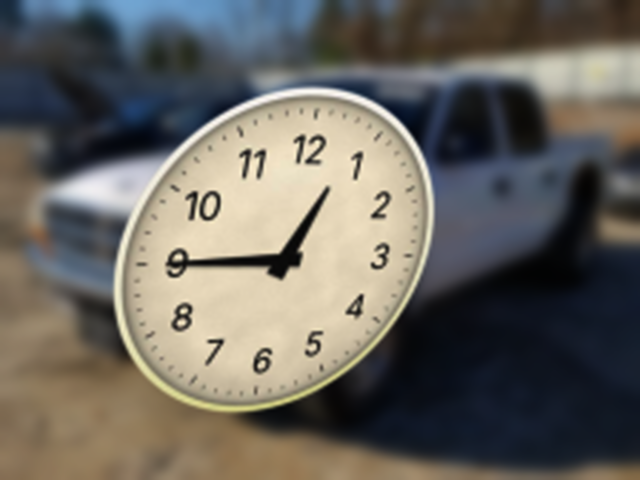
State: 12:45
